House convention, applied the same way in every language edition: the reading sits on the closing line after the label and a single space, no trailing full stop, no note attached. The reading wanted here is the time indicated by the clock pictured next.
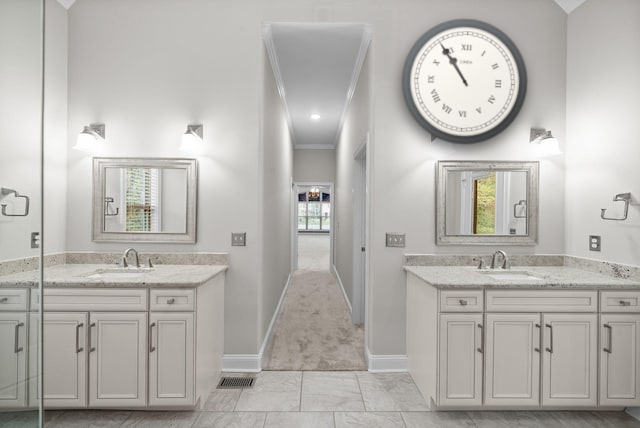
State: 10:54
